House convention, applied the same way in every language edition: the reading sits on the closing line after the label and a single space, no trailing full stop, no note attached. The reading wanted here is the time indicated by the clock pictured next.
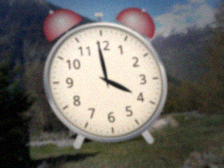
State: 3:59
